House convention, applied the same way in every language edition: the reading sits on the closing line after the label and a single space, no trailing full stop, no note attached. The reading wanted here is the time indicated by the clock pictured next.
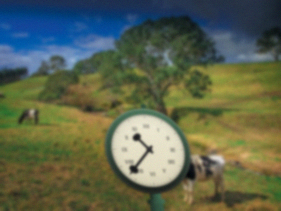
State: 10:37
